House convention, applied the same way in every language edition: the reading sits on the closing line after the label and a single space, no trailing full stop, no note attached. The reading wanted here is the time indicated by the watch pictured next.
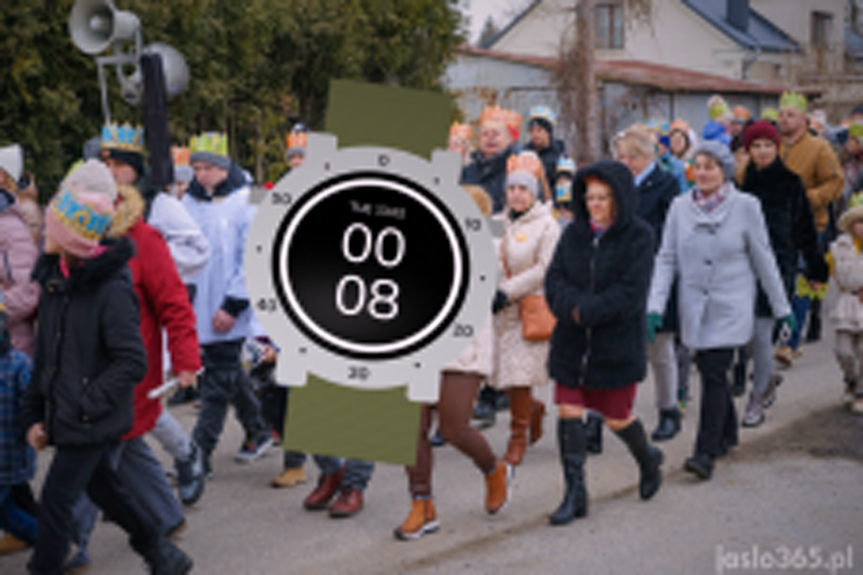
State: 0:08
